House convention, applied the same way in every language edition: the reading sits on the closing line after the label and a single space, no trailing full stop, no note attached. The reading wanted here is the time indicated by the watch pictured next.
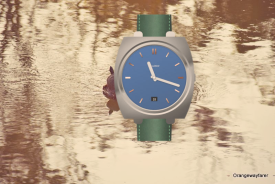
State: 11:18
